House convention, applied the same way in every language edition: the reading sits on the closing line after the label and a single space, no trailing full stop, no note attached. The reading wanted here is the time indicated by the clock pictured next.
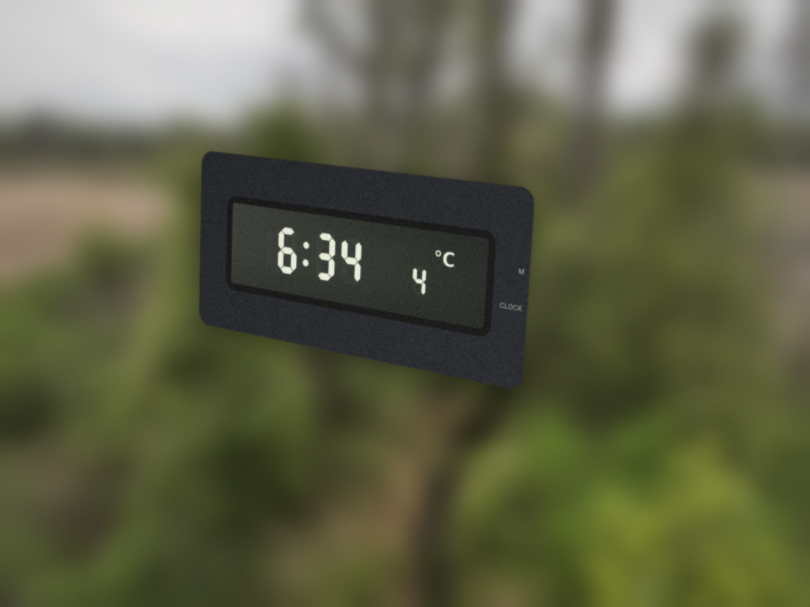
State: 6:34
